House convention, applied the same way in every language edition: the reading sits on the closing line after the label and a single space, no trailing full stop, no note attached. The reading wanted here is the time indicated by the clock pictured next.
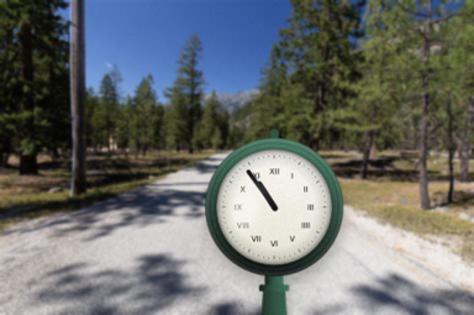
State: 10:54
